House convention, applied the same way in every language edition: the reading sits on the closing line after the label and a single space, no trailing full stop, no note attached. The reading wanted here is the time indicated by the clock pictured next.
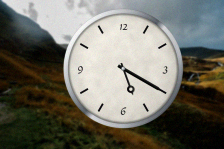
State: 5:20
